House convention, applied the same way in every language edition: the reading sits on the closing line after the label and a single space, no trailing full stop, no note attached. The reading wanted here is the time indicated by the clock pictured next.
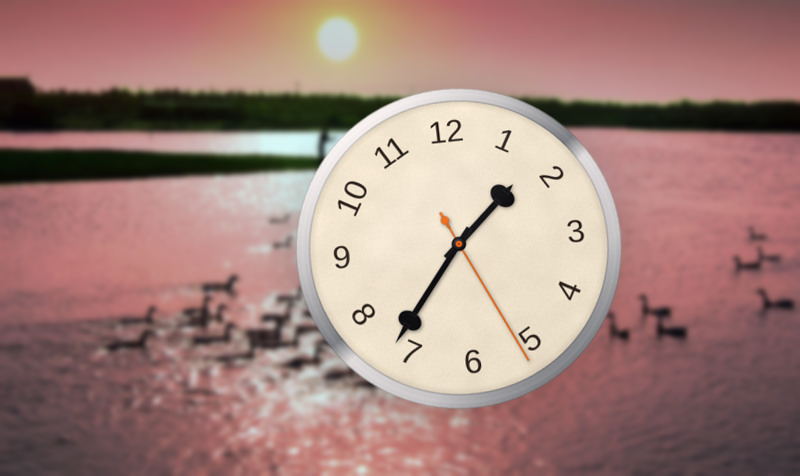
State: 1:36:26
